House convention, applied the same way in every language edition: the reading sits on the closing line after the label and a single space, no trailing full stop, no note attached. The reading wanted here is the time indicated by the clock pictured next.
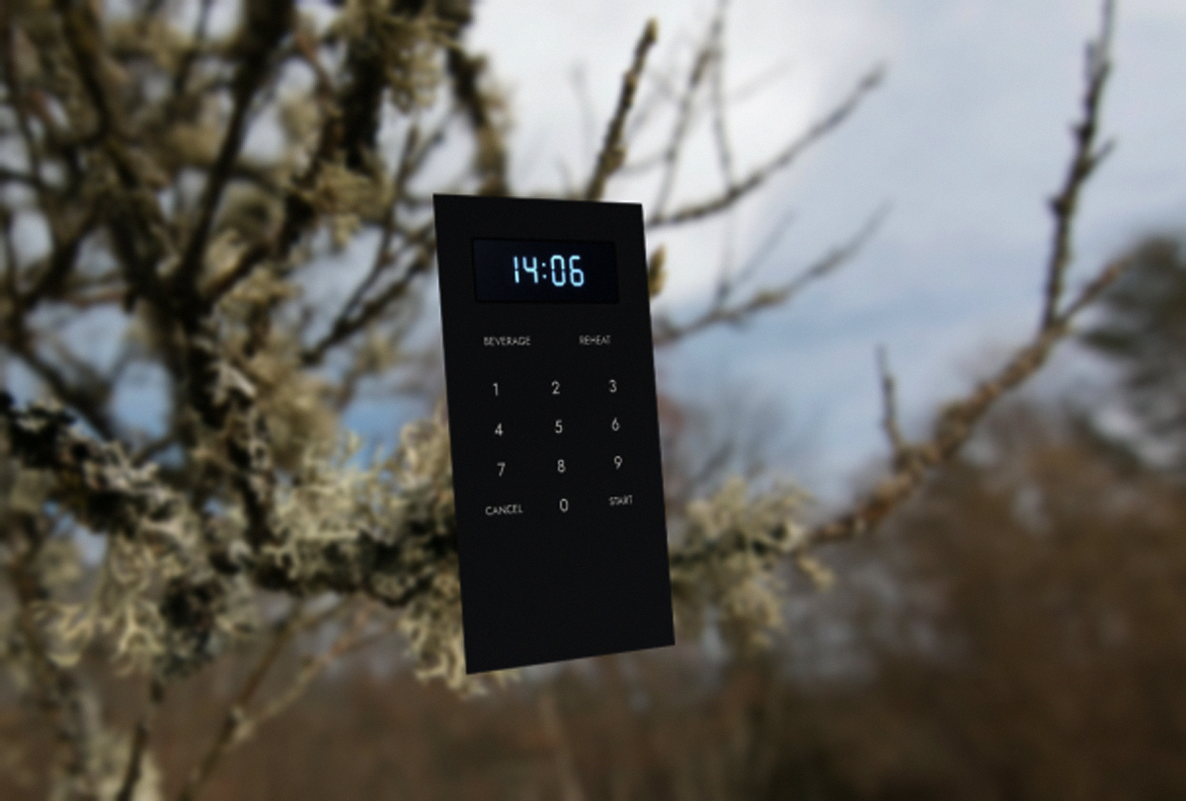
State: 14:06
